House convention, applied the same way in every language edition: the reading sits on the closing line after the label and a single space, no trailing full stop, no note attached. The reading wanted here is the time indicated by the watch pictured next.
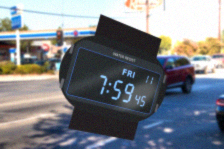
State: 7:59:45
